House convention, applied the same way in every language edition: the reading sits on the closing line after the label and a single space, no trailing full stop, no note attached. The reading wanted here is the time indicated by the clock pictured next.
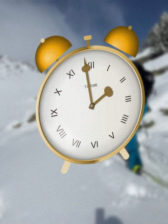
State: 1:59
